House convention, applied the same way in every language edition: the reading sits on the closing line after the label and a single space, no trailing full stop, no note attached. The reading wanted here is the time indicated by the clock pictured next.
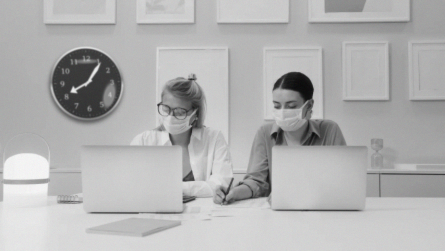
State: 8:06
